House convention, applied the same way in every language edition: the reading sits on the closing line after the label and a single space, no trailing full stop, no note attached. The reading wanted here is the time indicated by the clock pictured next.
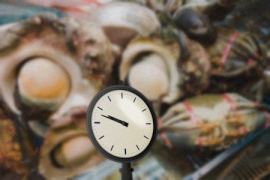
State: 9:48
